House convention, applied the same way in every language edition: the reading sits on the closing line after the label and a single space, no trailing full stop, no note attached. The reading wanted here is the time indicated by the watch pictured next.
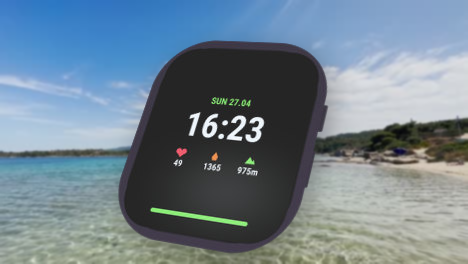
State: 16:23
